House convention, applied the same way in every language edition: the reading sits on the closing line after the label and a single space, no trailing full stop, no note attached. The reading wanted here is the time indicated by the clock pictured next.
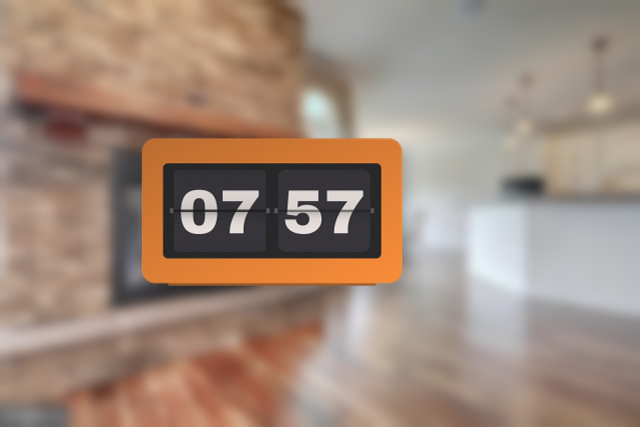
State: 7:57
